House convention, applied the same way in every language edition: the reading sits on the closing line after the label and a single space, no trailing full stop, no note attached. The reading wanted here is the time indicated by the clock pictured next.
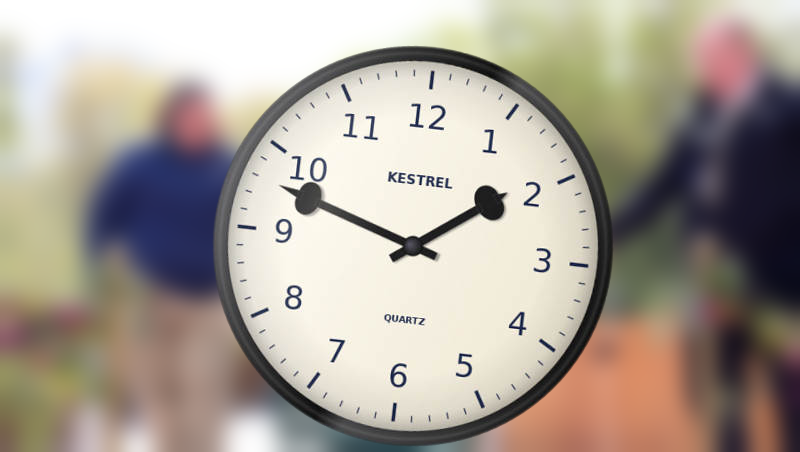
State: 1:48
